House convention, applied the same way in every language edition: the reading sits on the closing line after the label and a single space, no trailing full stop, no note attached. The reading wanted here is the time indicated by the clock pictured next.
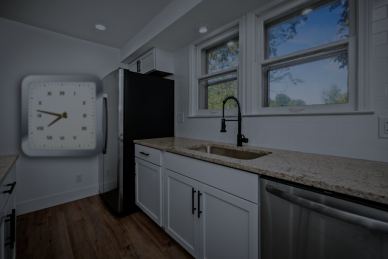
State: 7:47
